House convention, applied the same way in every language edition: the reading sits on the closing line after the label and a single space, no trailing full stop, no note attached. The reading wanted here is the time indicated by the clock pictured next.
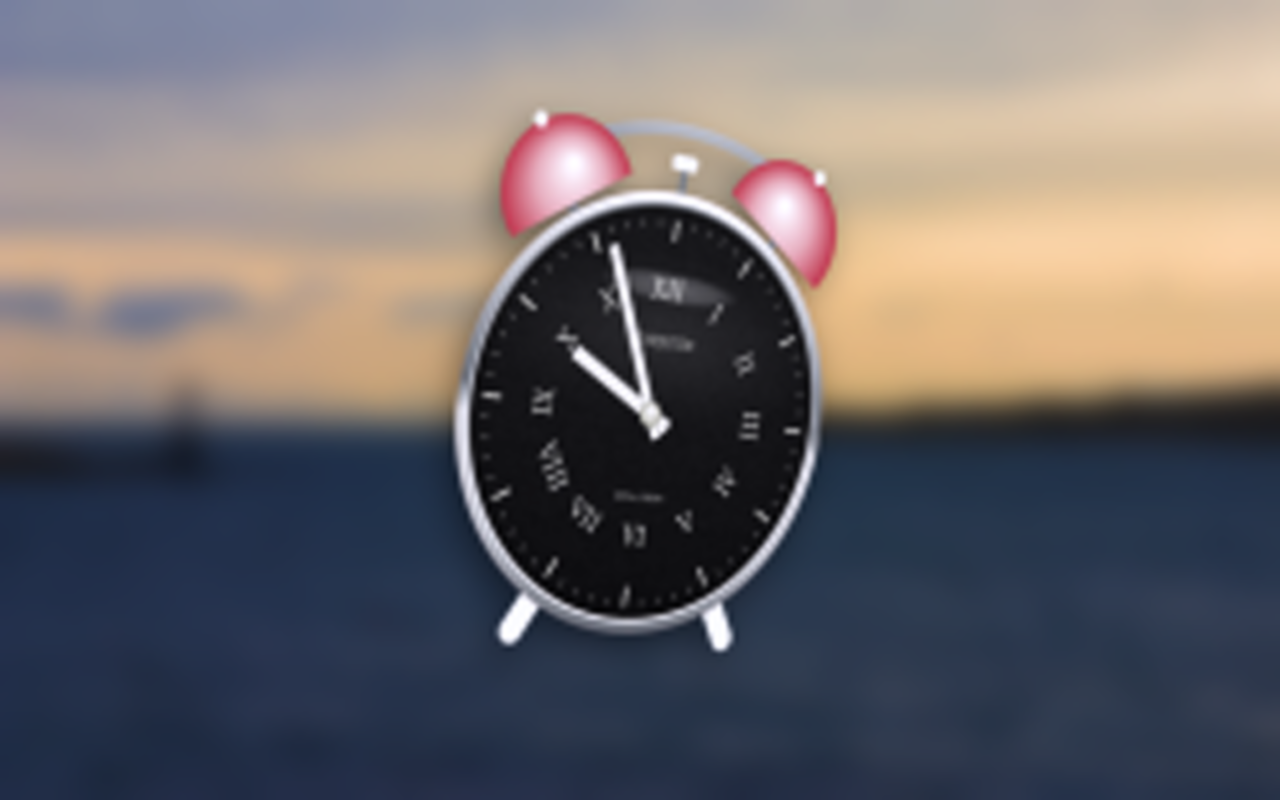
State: 9:56
